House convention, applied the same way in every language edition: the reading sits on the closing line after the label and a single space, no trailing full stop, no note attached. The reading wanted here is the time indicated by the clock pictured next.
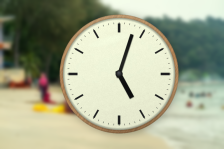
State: 5:03
